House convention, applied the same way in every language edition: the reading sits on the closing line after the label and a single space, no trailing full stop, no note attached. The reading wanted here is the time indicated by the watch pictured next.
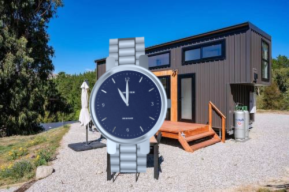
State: 11:00
